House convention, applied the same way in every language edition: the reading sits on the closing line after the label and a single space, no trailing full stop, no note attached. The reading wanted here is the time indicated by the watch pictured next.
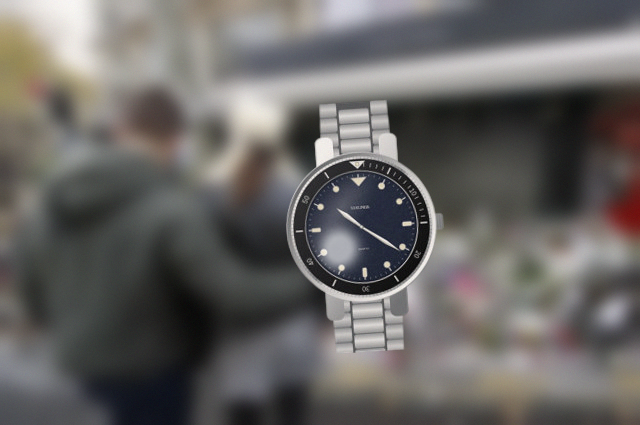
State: 10:21
